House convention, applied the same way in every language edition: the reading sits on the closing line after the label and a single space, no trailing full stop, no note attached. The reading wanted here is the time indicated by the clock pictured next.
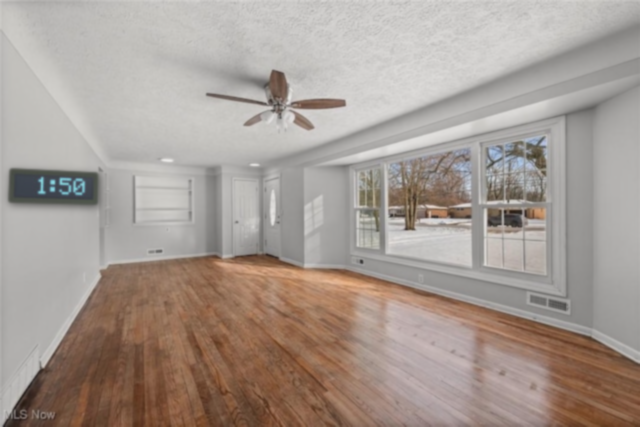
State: 1:50
